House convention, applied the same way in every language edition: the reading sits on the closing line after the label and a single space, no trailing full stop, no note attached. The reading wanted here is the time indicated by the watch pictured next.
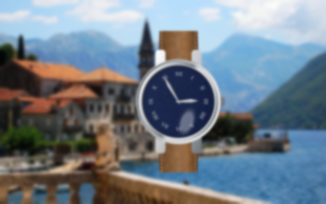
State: 2:55
